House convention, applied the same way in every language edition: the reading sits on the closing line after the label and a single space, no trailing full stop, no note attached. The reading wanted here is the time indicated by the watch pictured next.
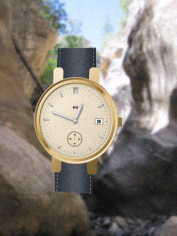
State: 12:48
